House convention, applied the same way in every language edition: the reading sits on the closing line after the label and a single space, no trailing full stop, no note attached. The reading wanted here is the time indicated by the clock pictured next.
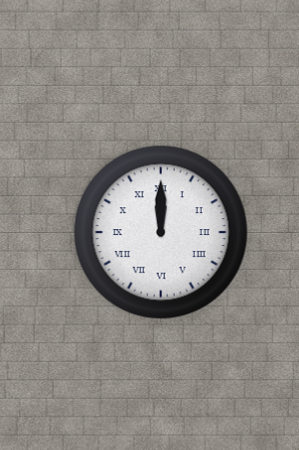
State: 12:00
